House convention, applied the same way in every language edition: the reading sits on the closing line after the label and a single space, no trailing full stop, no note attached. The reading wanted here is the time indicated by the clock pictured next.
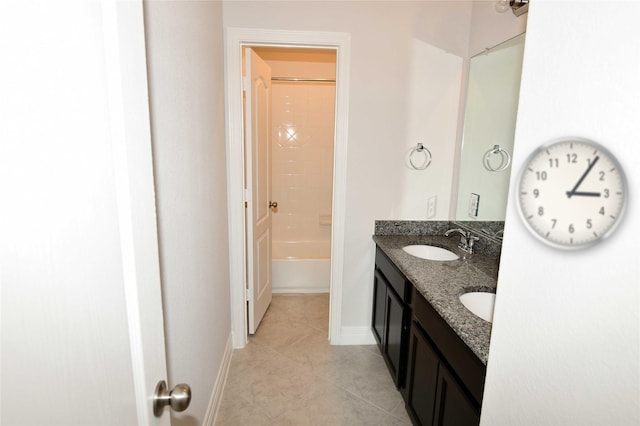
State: 3:06
